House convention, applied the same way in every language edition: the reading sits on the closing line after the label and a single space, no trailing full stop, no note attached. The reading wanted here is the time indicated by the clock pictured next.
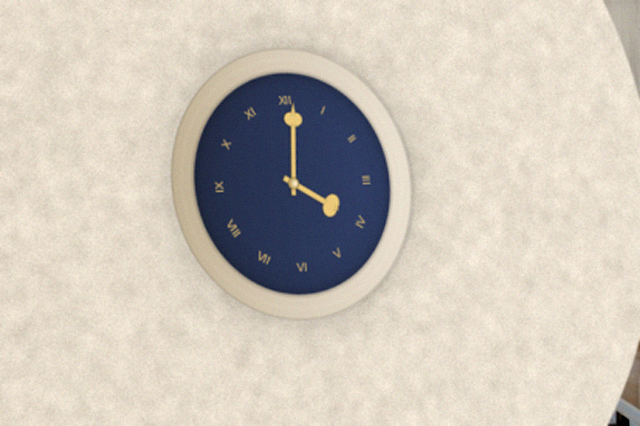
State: 4:01
